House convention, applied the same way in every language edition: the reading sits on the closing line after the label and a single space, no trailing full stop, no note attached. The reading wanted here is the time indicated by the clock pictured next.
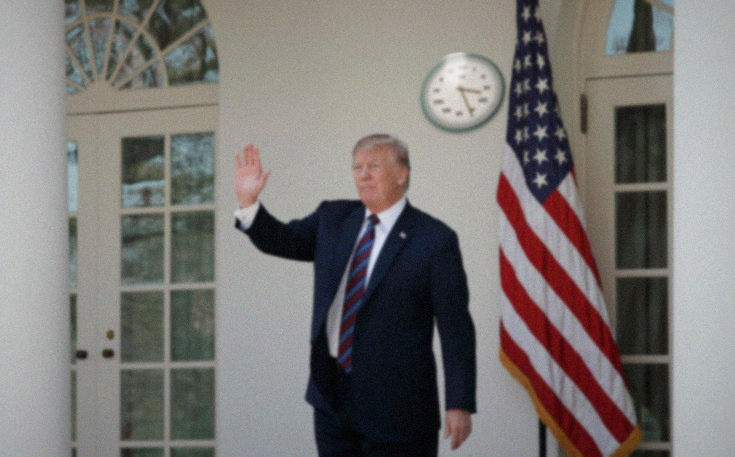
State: 3:26
